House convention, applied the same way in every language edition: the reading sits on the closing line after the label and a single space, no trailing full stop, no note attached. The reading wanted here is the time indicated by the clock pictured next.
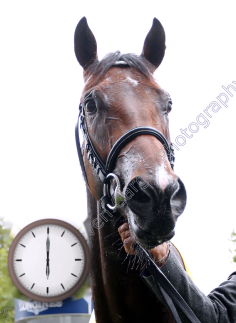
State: 6:00
